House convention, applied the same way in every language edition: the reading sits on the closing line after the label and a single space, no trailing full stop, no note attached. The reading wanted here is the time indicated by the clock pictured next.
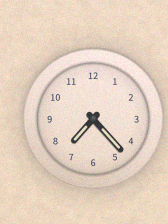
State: 7:23
